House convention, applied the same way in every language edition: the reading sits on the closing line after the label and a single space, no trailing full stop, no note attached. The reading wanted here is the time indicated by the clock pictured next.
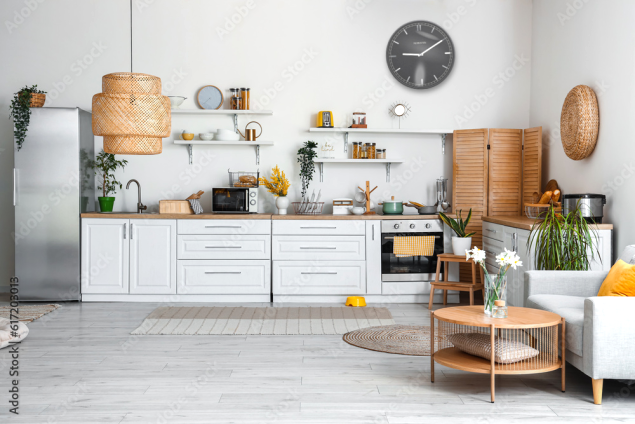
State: 9:10
